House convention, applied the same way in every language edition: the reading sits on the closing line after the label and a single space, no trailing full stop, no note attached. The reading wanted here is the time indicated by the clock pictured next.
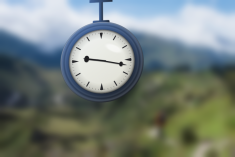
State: 9:17
